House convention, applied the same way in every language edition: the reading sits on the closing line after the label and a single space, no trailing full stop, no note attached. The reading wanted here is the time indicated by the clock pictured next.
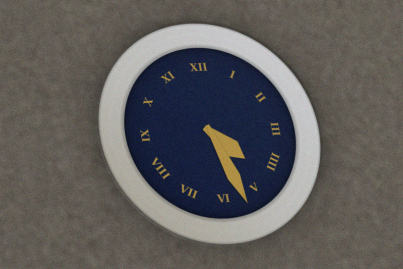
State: 4:27
